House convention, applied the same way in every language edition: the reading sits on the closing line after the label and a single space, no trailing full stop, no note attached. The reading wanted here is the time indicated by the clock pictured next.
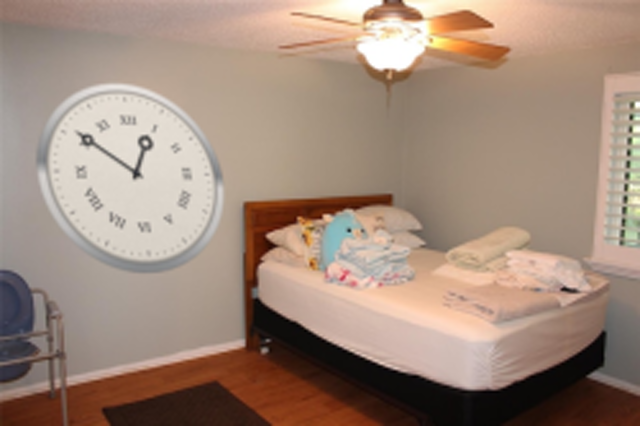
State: 12:51
